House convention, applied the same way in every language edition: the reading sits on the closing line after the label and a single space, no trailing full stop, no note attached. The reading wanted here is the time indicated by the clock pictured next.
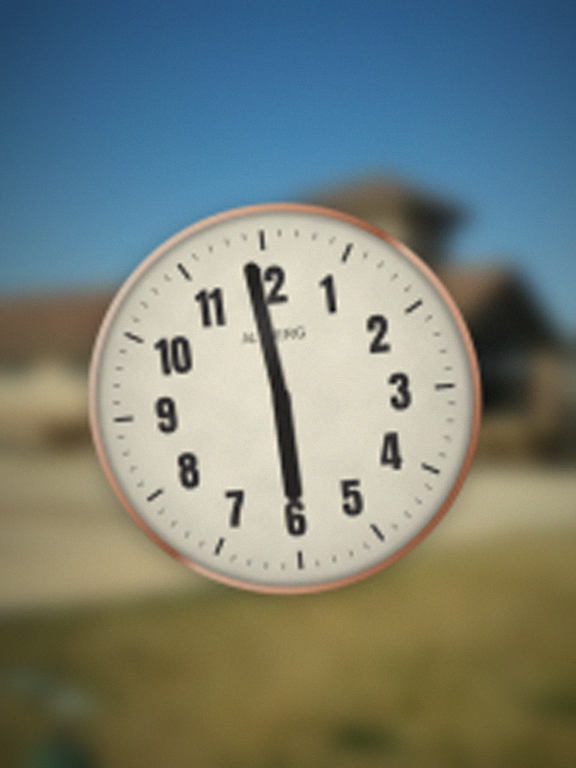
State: 5:59
